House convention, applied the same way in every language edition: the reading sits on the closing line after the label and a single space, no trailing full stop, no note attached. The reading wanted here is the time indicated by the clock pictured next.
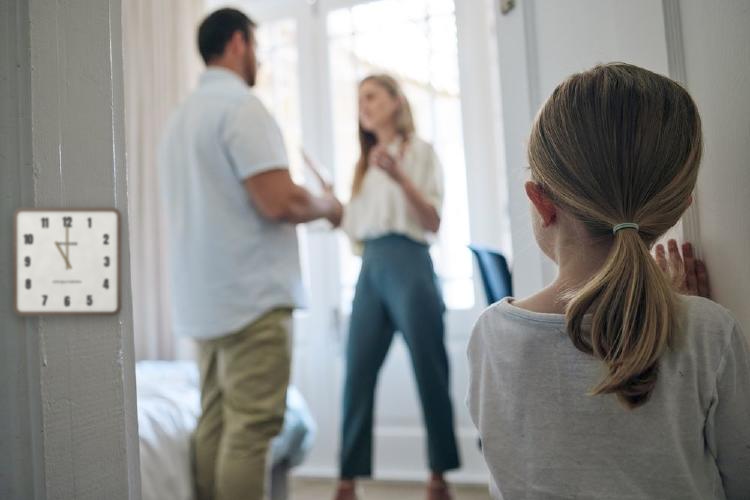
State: 11:00
